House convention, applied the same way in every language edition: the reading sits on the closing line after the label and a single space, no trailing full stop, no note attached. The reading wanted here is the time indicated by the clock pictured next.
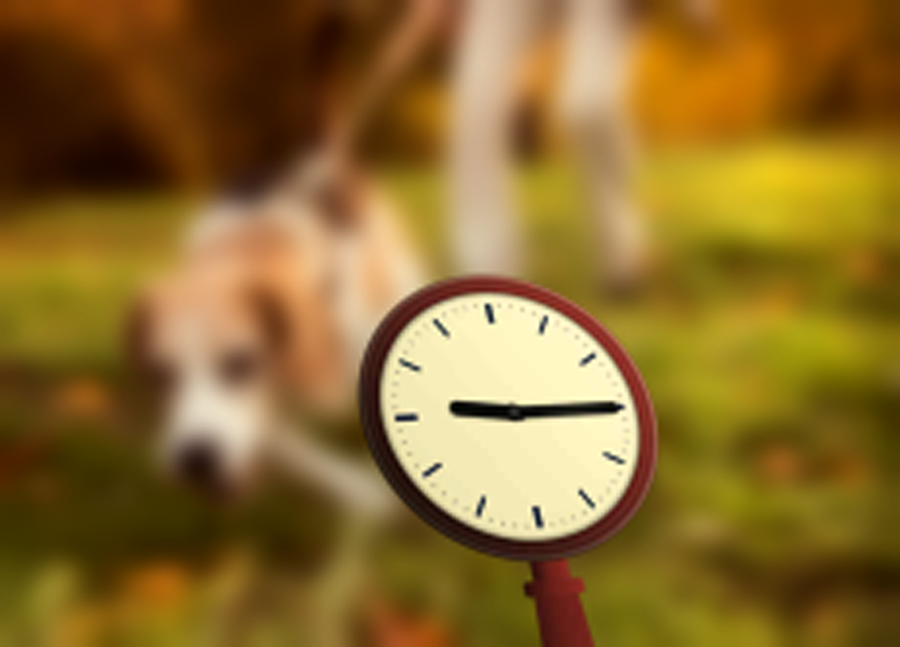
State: 9:15
